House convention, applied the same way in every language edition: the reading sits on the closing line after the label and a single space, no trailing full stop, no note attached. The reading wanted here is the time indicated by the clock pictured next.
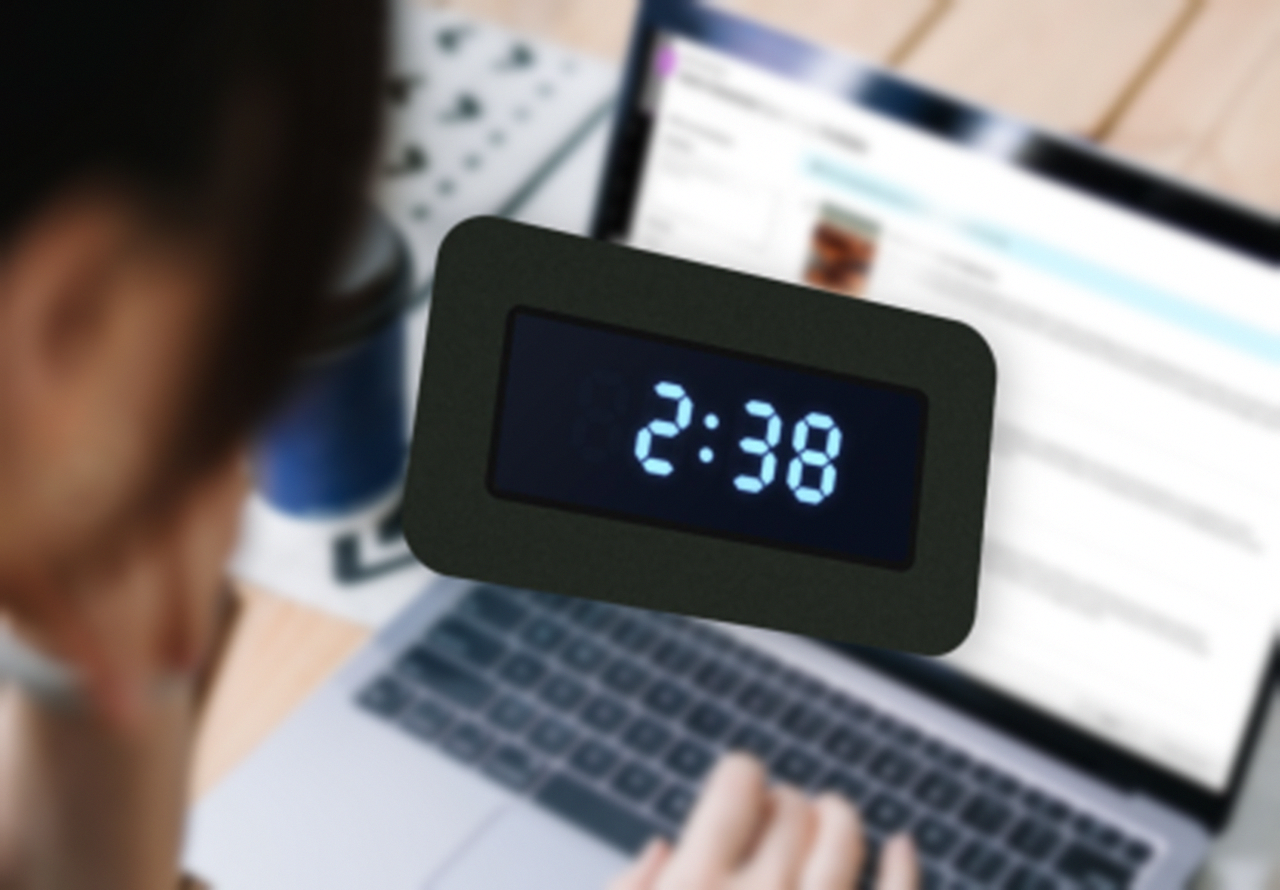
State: 2:38
